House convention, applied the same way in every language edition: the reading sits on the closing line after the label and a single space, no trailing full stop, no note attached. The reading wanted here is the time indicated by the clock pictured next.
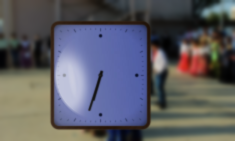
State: 6:33
